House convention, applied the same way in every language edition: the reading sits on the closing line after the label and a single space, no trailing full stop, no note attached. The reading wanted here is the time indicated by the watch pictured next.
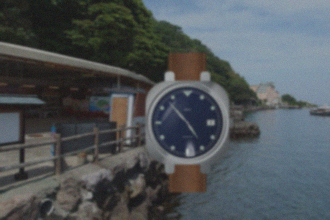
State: 4:53
